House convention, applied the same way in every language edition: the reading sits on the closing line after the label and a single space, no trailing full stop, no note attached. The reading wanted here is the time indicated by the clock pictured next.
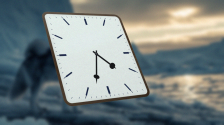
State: 4:33
